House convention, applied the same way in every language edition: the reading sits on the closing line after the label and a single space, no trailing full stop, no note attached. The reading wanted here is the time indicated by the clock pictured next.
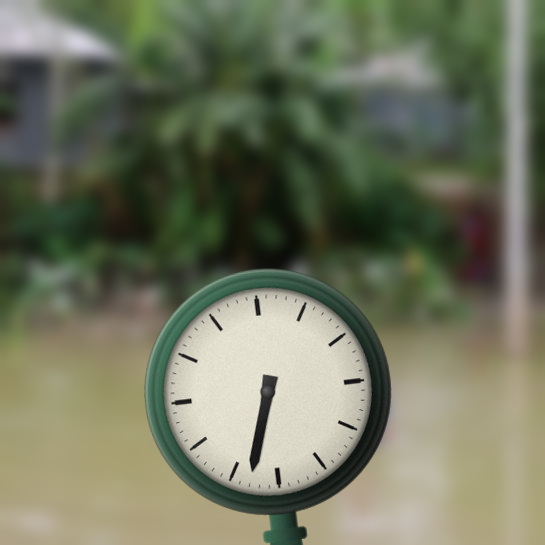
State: 6:33
